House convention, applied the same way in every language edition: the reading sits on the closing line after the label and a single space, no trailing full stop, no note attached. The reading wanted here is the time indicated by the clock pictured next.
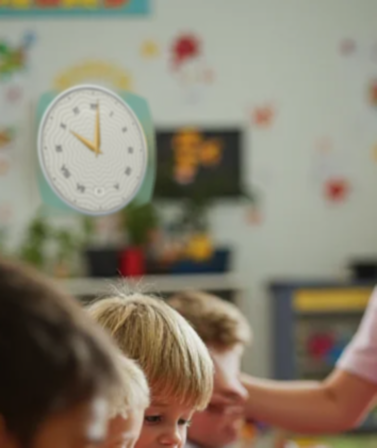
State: 10:01
